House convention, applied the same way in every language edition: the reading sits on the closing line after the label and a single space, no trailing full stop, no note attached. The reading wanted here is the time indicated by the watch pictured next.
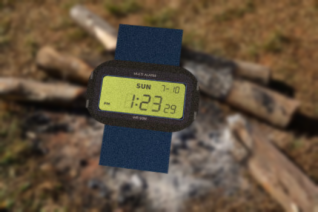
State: 1:23:29
